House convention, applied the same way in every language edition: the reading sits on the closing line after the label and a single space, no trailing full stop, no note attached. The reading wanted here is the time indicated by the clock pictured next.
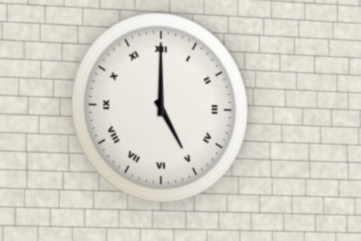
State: 5:00
